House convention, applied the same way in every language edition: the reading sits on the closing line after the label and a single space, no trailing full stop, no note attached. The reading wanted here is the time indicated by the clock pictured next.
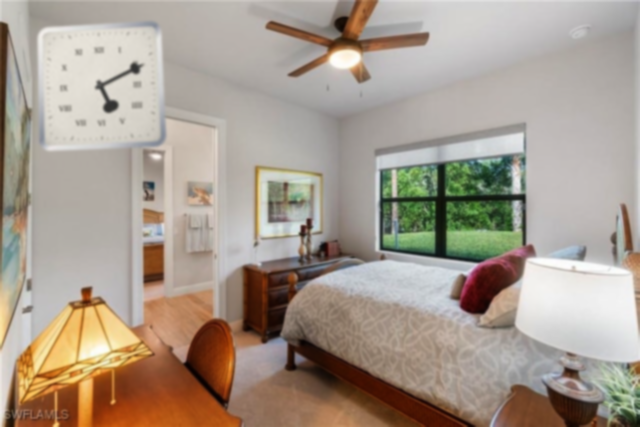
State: 5:11
